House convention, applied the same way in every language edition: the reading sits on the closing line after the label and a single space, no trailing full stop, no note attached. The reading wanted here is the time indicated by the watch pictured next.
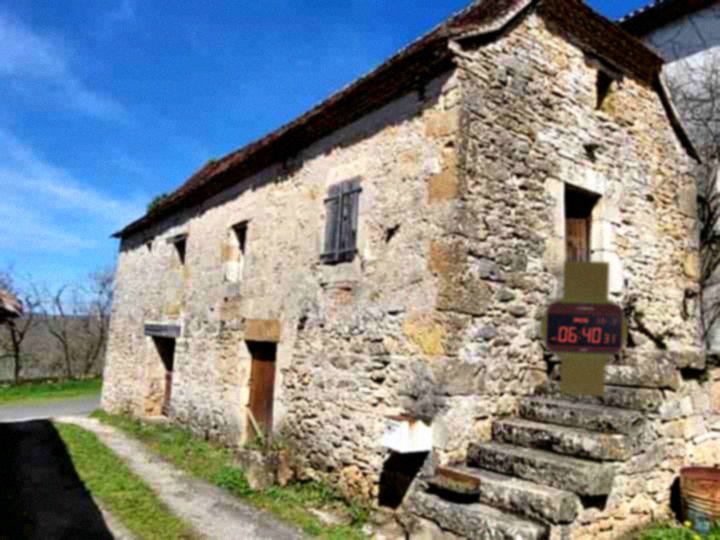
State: 6:40
